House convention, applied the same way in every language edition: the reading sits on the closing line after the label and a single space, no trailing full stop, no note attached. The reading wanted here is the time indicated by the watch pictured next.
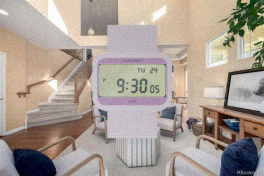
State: 9:30:05
